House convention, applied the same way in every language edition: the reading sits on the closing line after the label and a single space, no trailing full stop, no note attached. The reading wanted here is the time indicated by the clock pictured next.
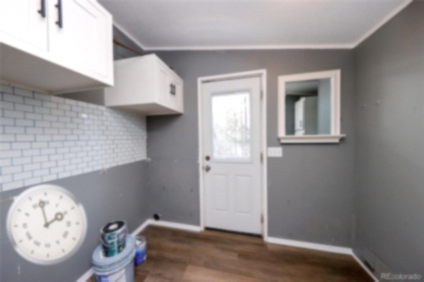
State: 1:58
